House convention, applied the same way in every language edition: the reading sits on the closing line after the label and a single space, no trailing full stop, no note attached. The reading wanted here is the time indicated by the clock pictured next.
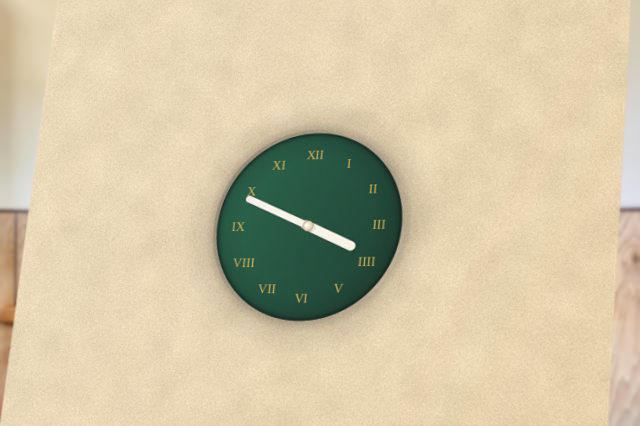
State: 3:49
